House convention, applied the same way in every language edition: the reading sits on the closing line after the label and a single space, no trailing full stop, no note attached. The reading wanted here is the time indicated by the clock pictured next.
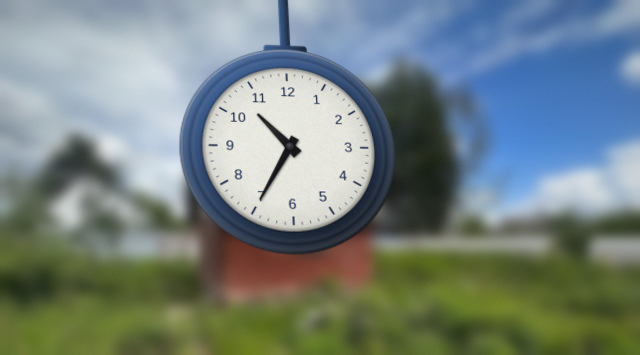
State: 10:35
